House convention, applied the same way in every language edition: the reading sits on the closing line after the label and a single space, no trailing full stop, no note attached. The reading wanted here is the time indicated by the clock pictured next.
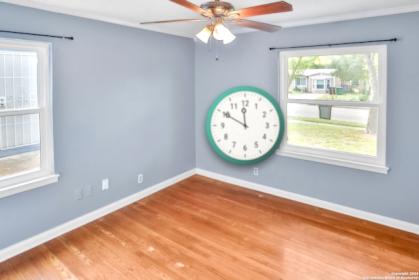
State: 11:50
